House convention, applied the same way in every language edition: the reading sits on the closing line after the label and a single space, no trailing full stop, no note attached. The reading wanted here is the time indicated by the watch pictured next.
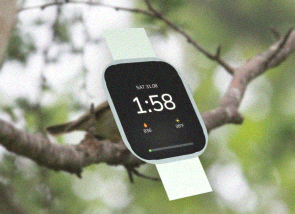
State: 1:58
